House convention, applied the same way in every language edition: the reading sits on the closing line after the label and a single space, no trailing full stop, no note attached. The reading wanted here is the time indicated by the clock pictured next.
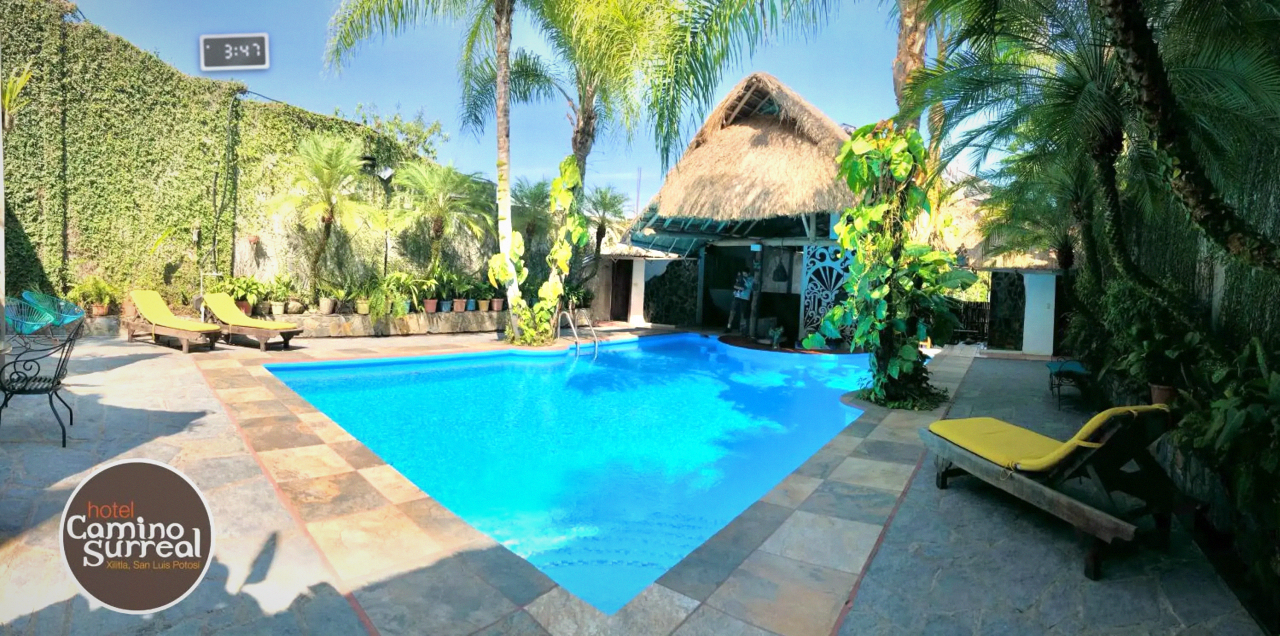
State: 3:47
